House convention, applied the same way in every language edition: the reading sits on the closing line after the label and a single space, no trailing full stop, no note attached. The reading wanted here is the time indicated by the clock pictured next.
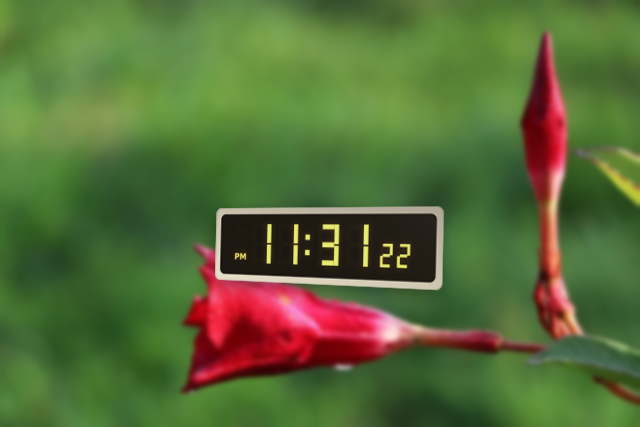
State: 11:31:22
